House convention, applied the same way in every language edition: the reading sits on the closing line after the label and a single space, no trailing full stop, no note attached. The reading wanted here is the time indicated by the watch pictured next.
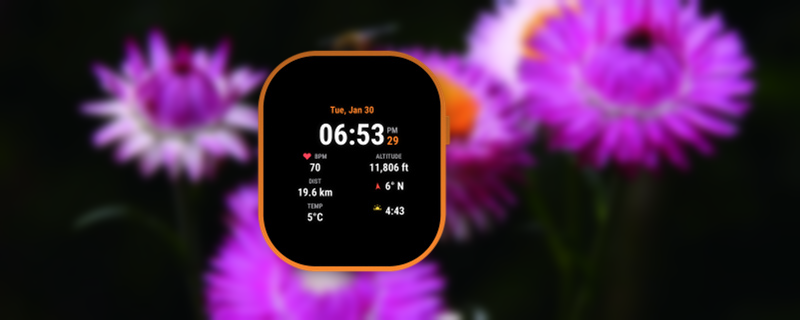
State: 6:53:29
